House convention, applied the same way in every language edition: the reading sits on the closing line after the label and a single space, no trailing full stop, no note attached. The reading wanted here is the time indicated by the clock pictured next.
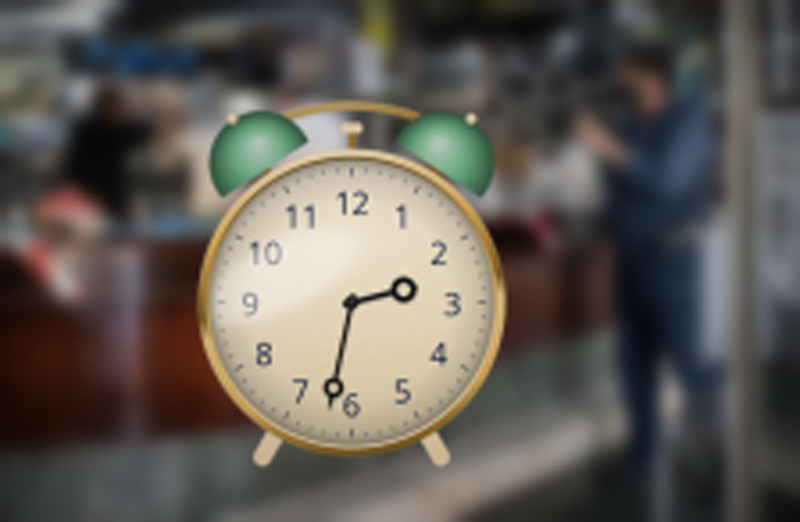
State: 2:32
